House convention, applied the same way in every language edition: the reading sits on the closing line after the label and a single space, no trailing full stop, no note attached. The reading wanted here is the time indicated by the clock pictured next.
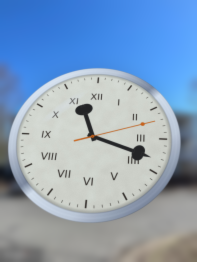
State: 11:18:12
